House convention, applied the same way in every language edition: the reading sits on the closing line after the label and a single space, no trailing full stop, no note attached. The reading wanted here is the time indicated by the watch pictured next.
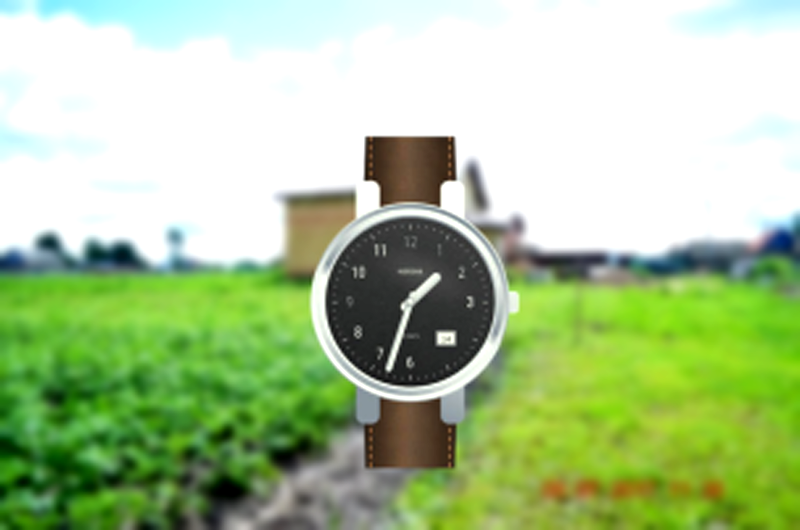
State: 1:33
